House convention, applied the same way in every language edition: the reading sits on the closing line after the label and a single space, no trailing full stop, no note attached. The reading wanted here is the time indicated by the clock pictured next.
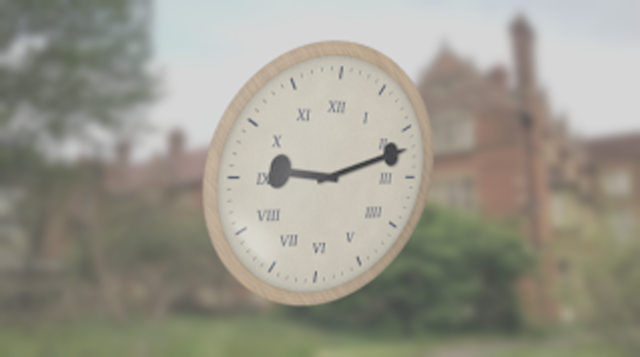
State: 9:12
